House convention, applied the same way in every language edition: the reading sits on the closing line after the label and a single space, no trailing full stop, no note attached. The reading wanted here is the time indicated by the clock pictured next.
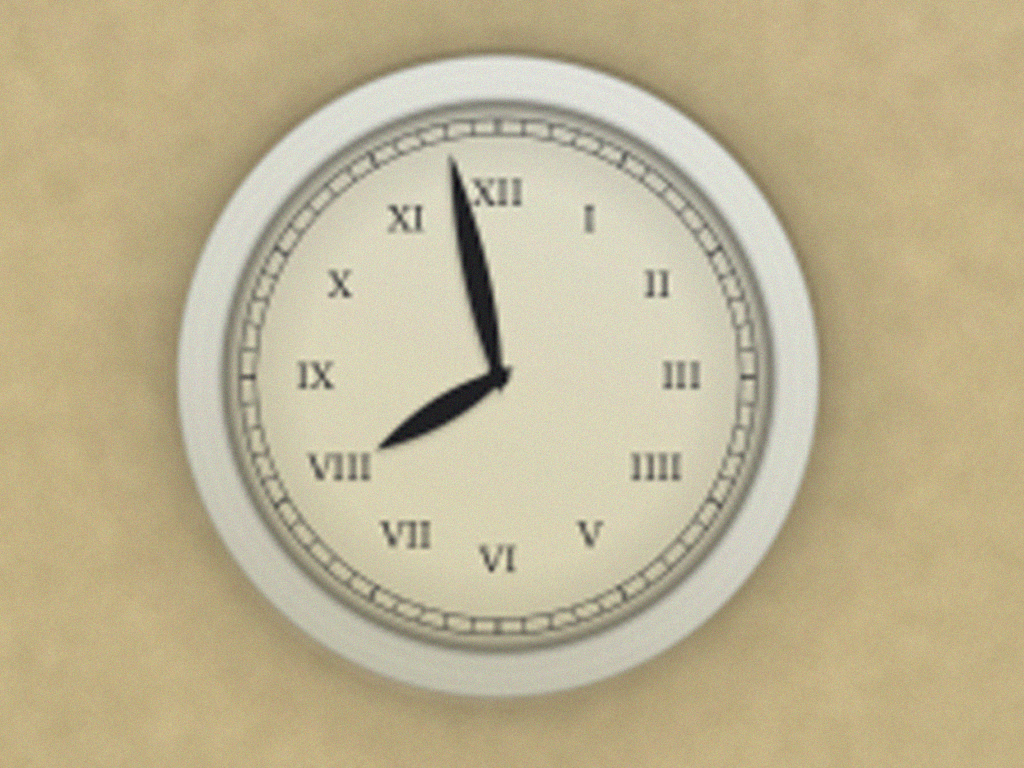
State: 7:58
